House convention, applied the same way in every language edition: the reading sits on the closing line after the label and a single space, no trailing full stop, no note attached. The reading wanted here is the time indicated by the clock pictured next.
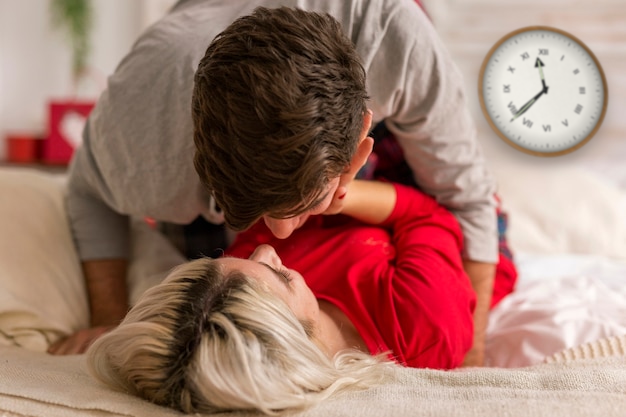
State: 11:38
